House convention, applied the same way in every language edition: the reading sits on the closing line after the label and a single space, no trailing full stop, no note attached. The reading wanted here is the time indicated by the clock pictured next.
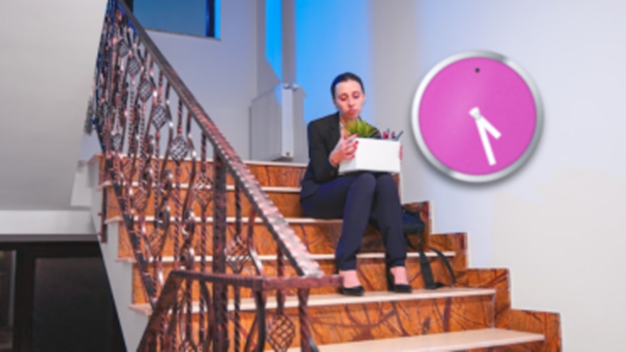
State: 4:27
